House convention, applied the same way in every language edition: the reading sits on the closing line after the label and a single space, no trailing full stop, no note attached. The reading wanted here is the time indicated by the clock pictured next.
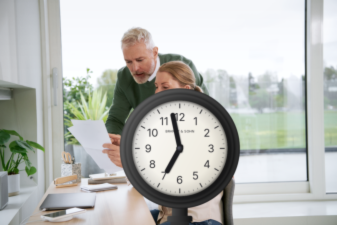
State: 6:58
